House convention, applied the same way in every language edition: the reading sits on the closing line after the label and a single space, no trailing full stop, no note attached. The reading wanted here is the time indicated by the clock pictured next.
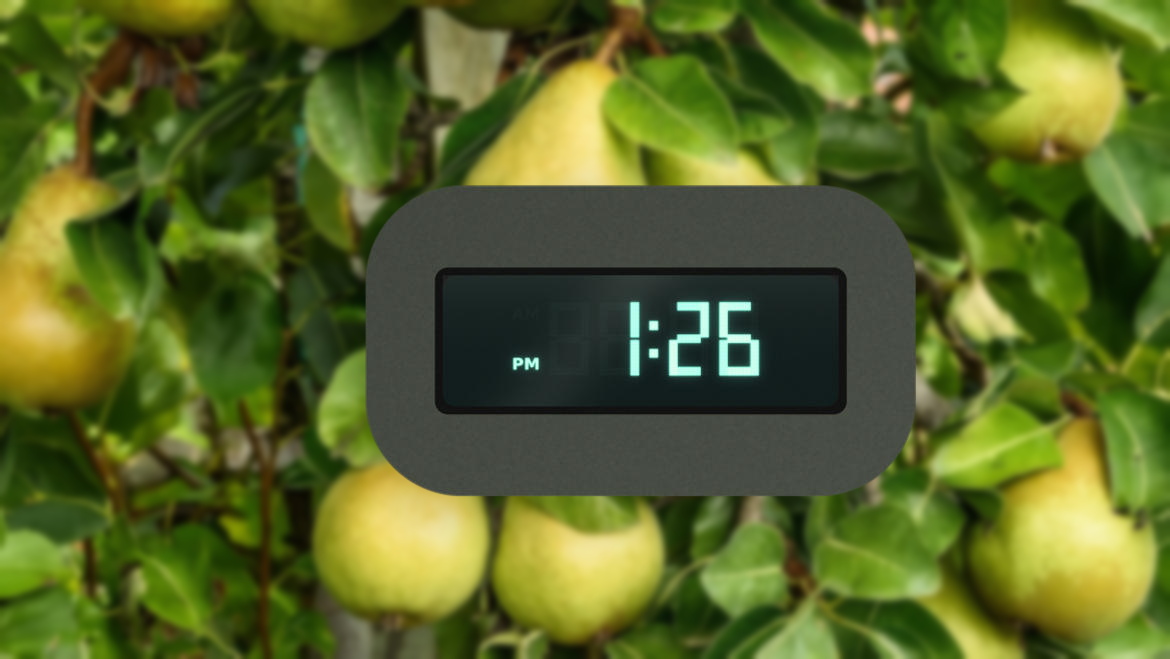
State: 1:26
